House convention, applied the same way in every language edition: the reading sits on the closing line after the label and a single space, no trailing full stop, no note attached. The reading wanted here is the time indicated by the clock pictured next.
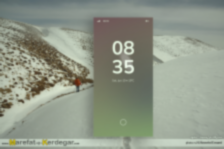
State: 8:35
